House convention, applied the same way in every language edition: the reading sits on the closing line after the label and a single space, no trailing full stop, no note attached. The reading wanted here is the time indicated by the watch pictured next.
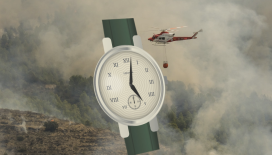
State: 5:02
